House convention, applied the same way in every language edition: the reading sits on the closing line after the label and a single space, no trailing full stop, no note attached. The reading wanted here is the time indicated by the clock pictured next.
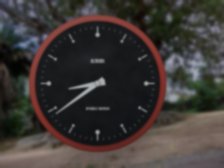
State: 8:39
